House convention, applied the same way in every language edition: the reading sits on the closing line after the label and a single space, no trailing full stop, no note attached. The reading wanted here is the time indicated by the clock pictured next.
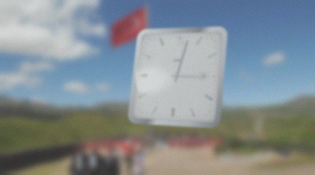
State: 3:02
